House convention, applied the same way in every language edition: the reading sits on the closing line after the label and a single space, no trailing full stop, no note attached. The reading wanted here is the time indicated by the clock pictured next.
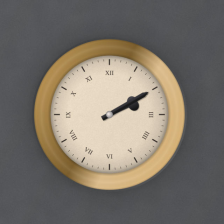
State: 2:10
